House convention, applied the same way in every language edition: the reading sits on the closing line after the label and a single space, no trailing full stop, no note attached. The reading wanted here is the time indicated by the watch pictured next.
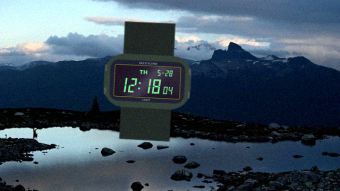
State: 12:18:04
